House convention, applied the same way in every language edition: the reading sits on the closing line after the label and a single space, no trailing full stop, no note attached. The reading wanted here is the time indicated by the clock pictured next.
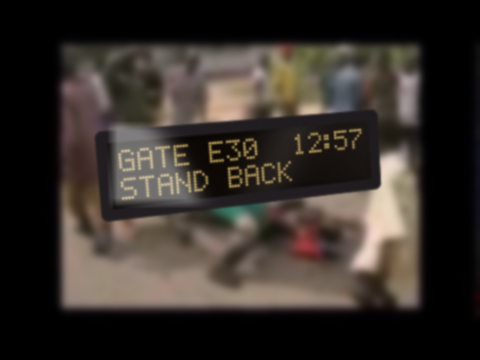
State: 12:57
